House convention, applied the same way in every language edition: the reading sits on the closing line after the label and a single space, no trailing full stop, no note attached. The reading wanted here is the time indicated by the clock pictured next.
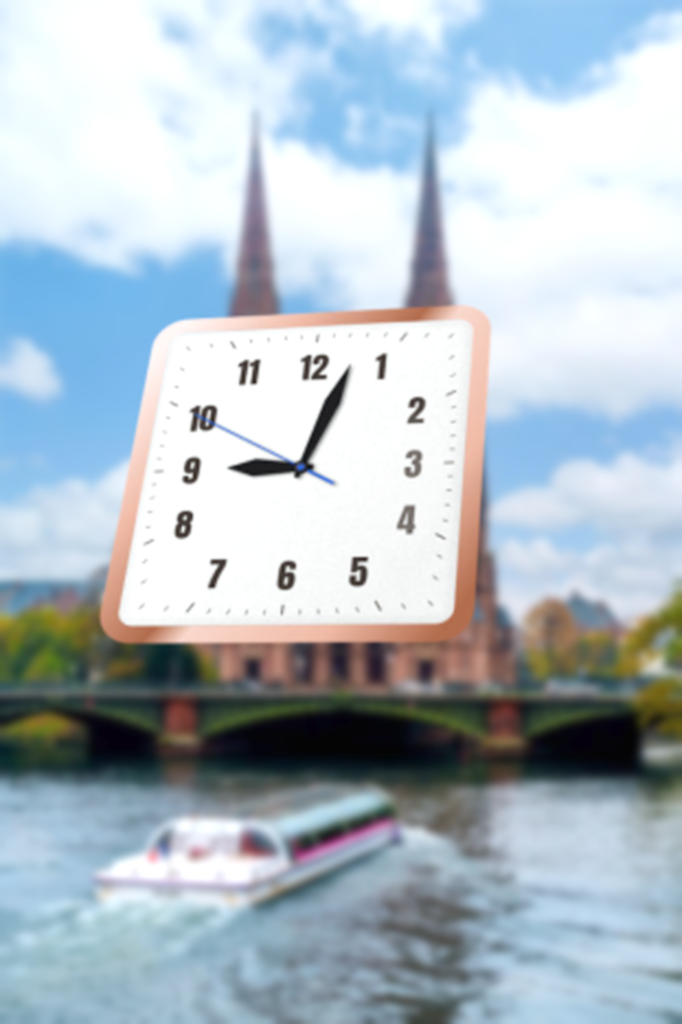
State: 9:02:50
